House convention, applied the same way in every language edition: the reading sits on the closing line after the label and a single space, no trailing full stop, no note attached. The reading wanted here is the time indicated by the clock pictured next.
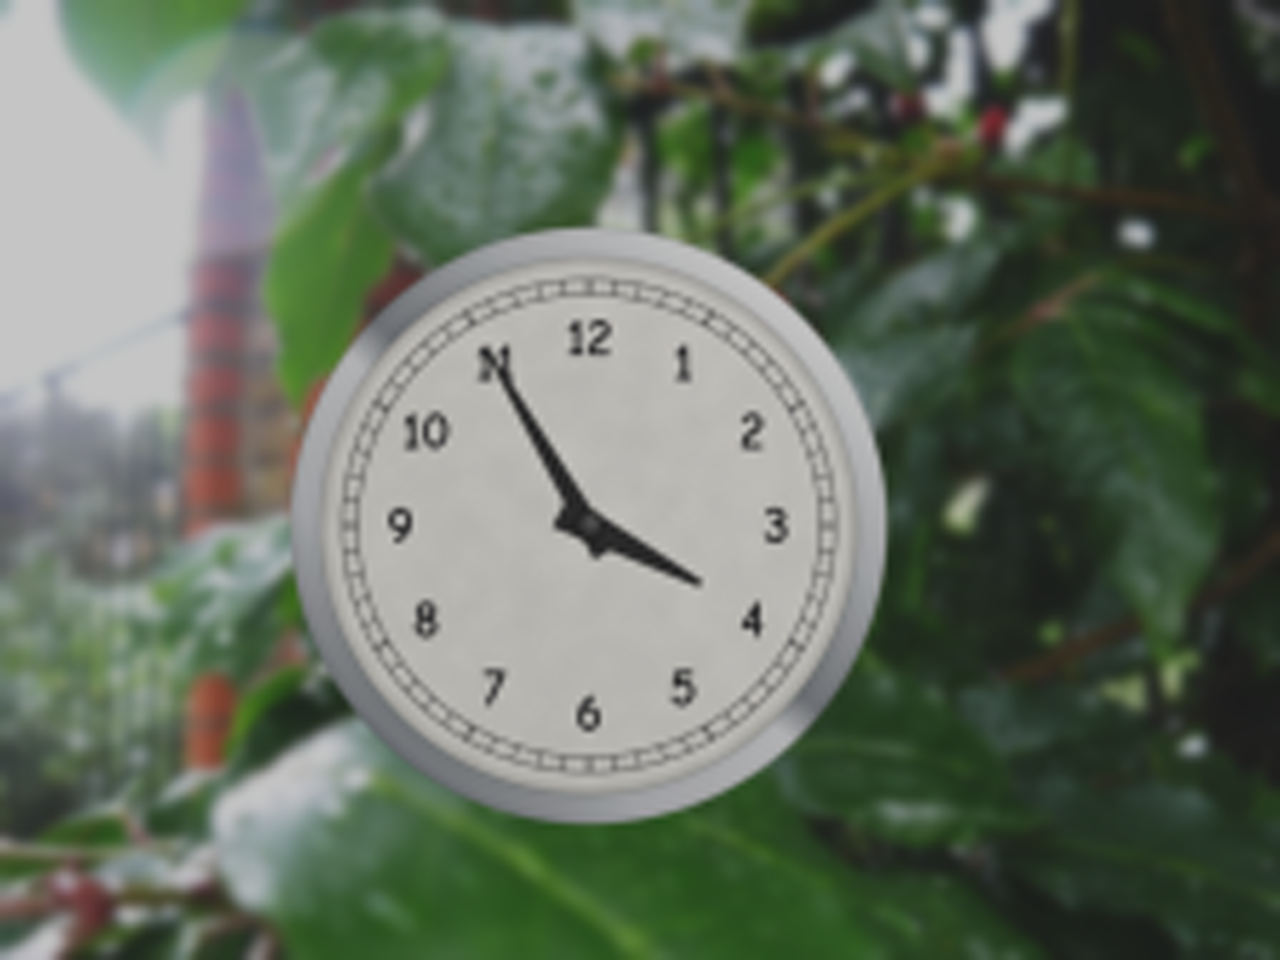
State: 3:55
